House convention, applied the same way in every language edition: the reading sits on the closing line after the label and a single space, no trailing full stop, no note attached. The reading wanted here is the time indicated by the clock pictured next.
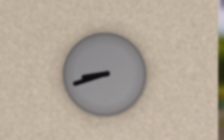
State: 8:42
